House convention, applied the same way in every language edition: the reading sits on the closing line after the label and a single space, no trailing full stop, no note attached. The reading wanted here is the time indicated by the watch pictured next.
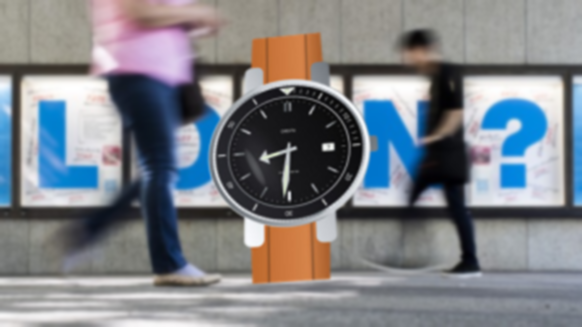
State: 8:31
